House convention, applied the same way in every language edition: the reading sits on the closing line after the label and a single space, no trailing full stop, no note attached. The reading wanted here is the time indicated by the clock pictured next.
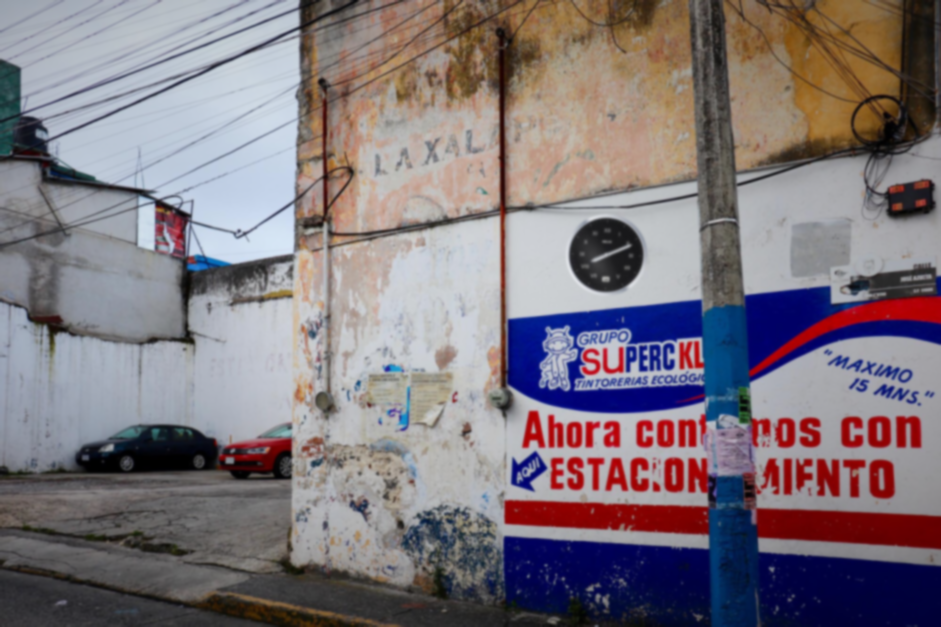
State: 8:11
